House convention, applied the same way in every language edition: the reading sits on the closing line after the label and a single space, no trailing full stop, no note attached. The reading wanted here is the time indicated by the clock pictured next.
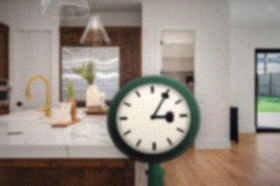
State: 3:05
